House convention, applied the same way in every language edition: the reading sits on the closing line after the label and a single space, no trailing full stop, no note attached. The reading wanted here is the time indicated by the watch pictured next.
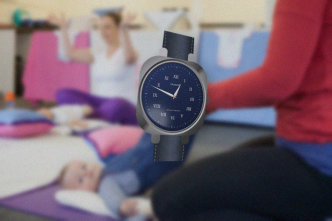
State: 12:48
